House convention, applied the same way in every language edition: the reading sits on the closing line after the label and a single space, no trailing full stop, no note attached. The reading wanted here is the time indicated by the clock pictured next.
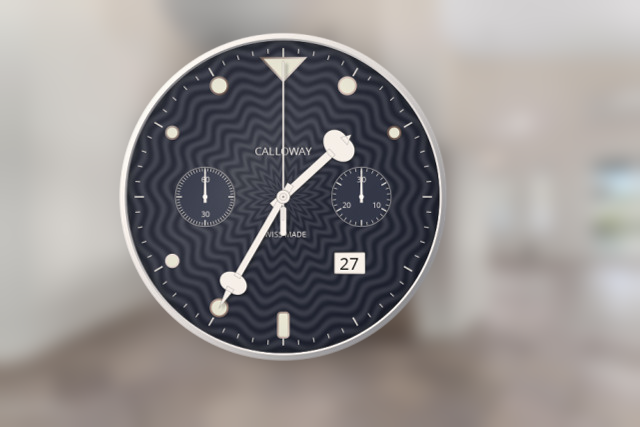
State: 1:35
